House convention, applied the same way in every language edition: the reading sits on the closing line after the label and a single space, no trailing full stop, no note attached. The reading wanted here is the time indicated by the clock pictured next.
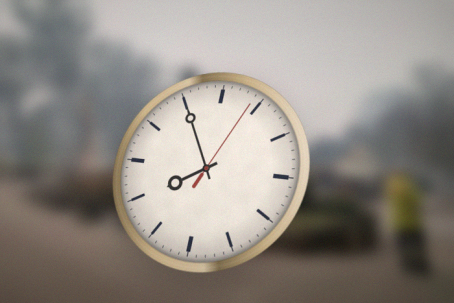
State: 7:55:04
